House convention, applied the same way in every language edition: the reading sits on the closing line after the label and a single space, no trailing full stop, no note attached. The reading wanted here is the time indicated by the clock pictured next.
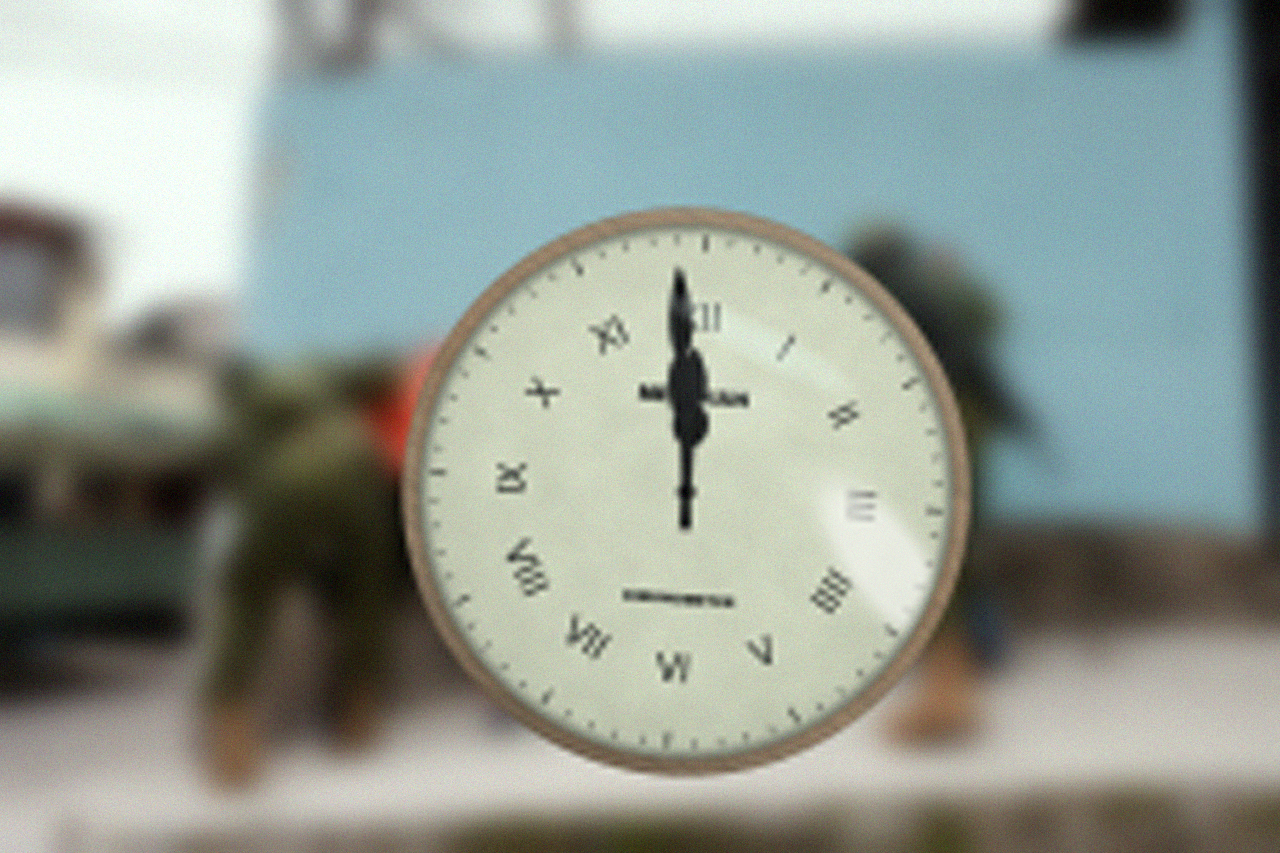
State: 11:59
